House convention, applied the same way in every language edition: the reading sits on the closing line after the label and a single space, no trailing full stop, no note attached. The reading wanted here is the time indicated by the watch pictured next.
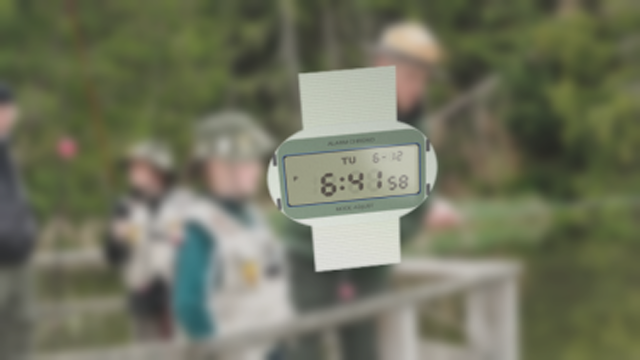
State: 6:41:58
